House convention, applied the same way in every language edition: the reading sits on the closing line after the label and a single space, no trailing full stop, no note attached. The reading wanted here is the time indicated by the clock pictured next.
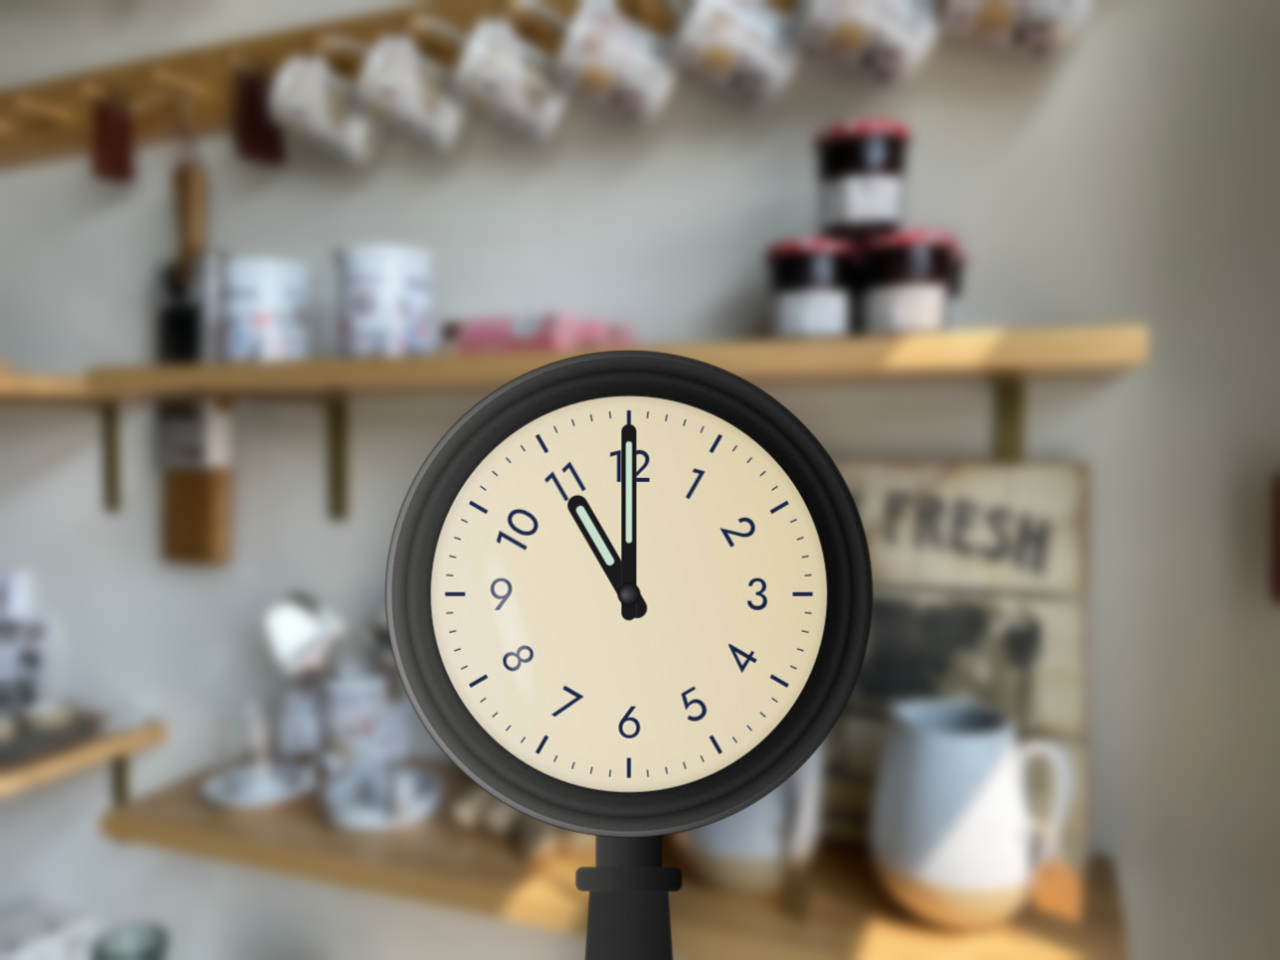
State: 11:00
